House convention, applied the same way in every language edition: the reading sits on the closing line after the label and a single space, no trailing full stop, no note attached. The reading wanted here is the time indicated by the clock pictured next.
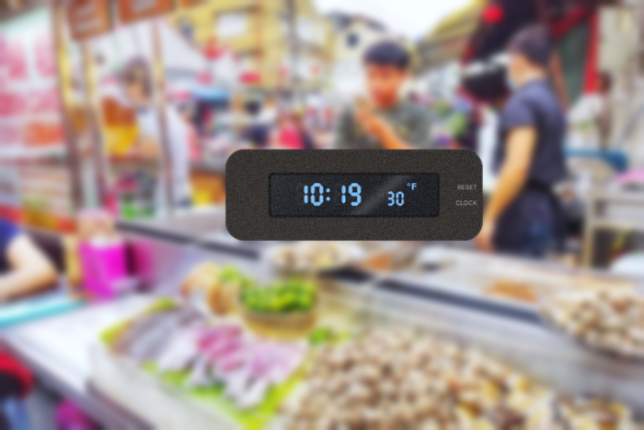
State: 10:19
